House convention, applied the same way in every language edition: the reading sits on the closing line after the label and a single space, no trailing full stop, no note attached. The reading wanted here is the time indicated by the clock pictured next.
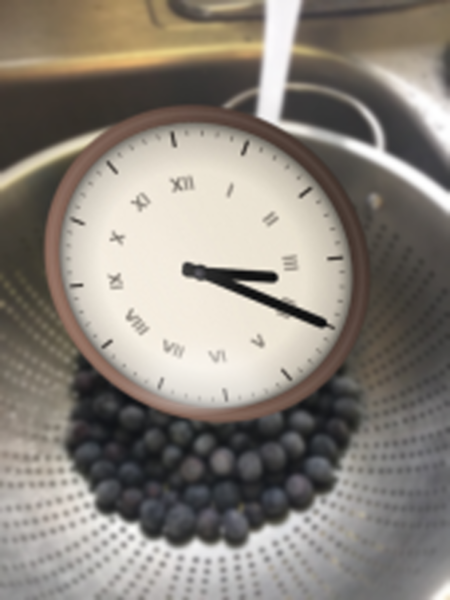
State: 3:20
